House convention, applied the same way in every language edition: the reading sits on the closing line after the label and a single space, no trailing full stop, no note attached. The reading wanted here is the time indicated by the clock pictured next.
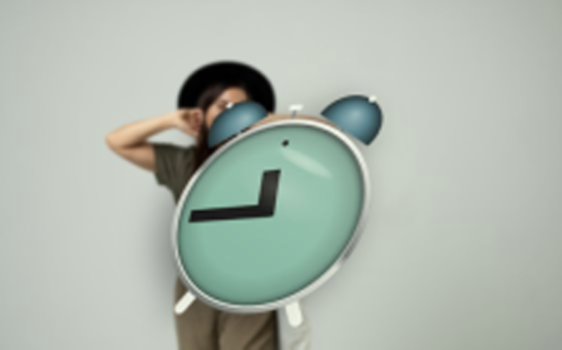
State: 11:44
